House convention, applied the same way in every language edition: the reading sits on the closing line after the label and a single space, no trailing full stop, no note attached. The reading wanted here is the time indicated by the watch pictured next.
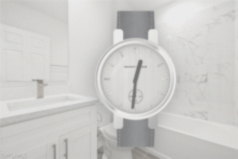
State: 12:31
